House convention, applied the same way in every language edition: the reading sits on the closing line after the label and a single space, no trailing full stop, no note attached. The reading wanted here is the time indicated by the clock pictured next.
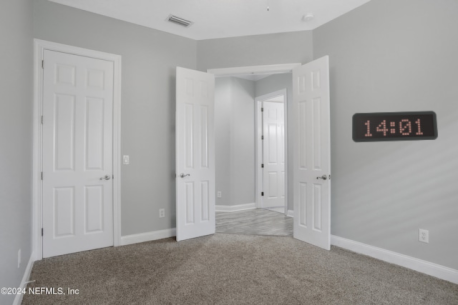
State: 14:01
